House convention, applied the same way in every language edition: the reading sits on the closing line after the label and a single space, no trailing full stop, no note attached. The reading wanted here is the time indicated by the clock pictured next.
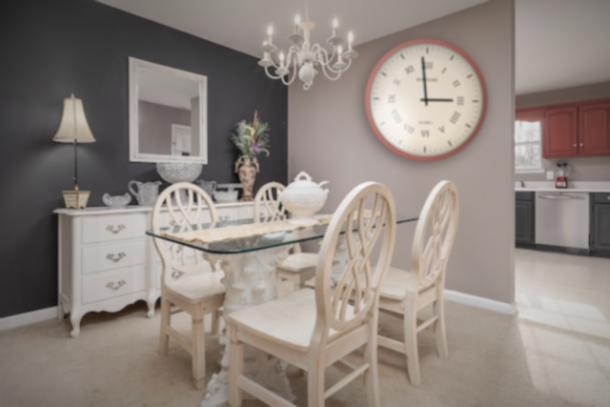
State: 2:59
